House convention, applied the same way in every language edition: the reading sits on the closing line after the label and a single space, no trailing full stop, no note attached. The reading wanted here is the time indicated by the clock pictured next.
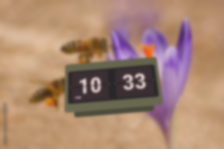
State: 10:33
